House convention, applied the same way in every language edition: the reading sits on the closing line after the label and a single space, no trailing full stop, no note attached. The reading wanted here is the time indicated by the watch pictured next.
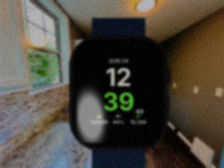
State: 12:39
